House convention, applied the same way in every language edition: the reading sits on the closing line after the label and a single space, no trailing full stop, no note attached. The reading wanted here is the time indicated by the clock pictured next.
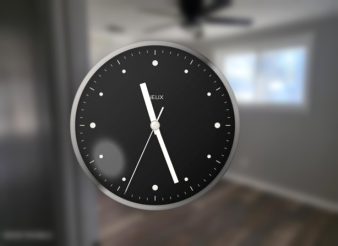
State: 11:26:34
